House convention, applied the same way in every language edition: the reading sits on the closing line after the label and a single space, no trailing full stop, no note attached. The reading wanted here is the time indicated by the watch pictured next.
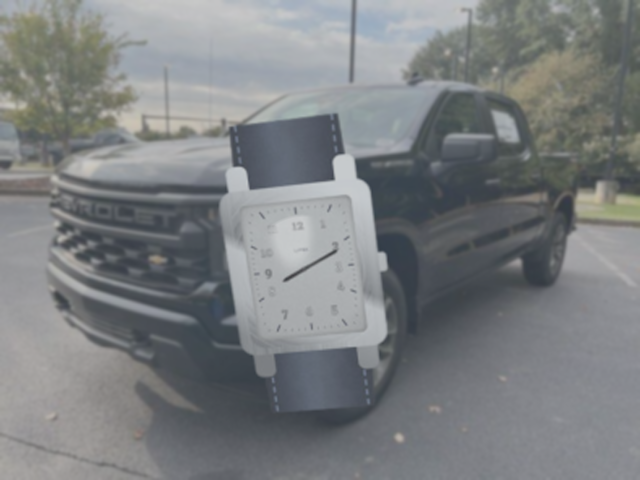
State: 8:11
